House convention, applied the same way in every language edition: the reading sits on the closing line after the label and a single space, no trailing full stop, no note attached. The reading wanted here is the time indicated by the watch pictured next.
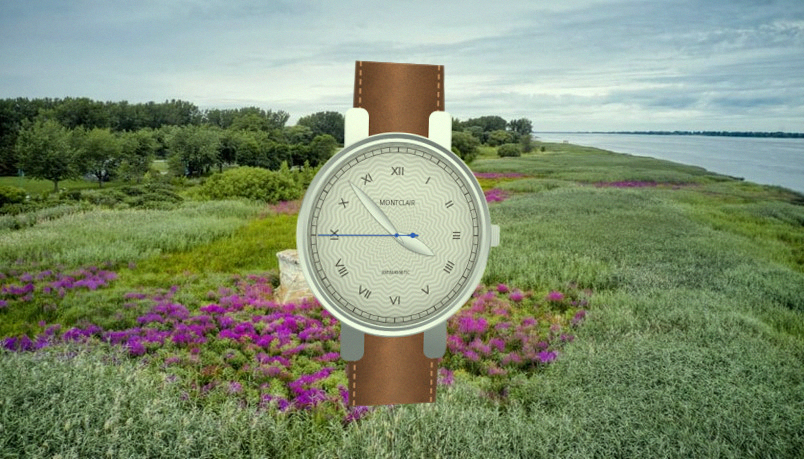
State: 3:52:45
